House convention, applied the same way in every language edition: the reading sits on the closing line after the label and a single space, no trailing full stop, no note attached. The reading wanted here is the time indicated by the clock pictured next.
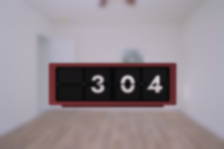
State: 3:04
